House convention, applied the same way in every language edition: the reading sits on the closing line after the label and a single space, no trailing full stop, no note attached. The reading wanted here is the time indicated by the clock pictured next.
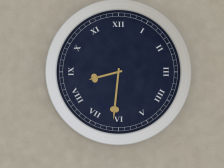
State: 8:31
